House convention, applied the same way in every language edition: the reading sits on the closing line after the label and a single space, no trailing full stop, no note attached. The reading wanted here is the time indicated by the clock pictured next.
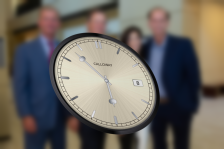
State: 5:53
